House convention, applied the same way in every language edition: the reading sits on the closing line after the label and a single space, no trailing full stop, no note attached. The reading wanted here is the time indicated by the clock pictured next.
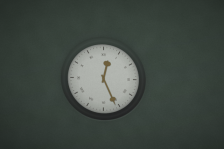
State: 12:26
